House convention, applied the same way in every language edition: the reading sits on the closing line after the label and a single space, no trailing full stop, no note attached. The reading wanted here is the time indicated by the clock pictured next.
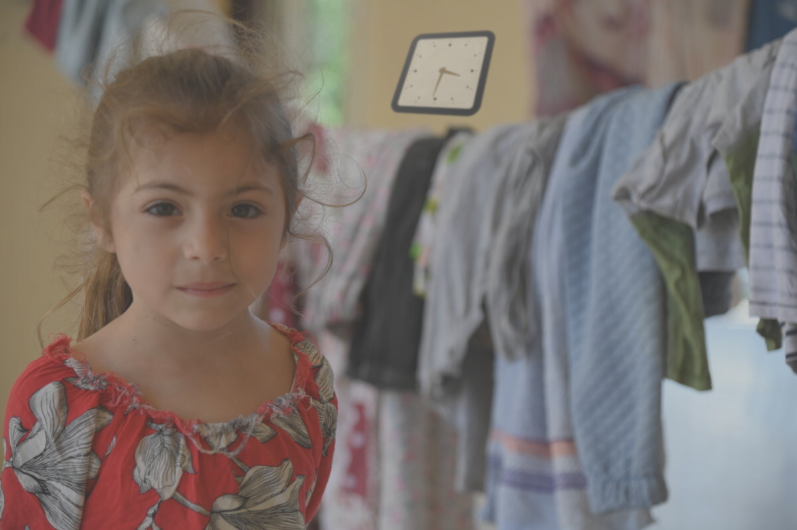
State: 3:31
